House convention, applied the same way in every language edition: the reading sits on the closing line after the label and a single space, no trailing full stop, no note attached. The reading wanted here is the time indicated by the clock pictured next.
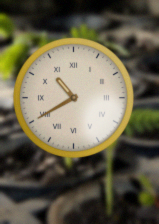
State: 10:40
